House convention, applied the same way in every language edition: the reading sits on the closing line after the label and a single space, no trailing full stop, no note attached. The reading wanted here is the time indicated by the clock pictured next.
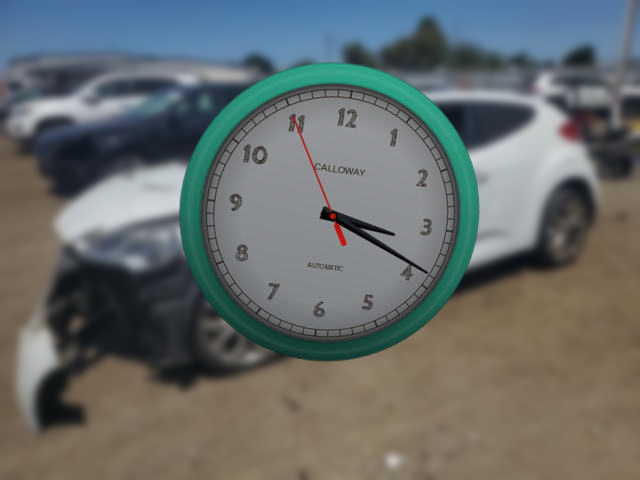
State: 3:18:55
